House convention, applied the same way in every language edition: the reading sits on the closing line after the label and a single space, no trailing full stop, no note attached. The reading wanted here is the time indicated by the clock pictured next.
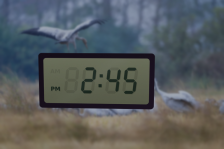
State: 2:45
